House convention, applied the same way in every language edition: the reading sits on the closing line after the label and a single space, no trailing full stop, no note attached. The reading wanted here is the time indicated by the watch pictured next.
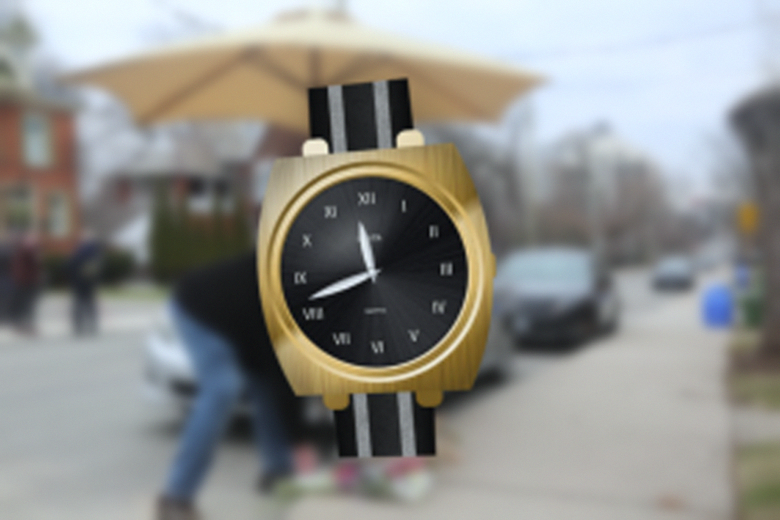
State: 11:42
